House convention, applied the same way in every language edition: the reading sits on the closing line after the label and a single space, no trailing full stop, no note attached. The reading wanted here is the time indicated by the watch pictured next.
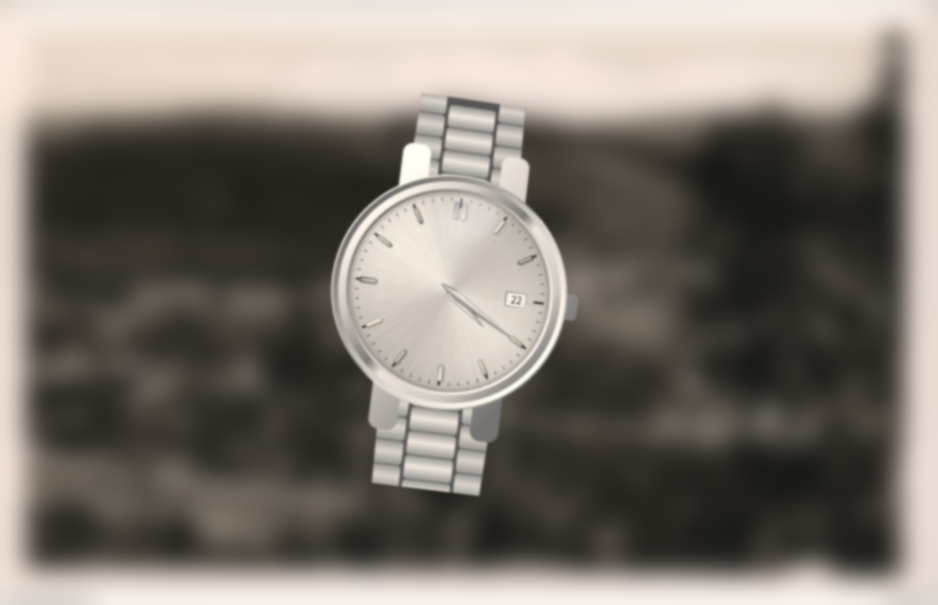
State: 4:20
